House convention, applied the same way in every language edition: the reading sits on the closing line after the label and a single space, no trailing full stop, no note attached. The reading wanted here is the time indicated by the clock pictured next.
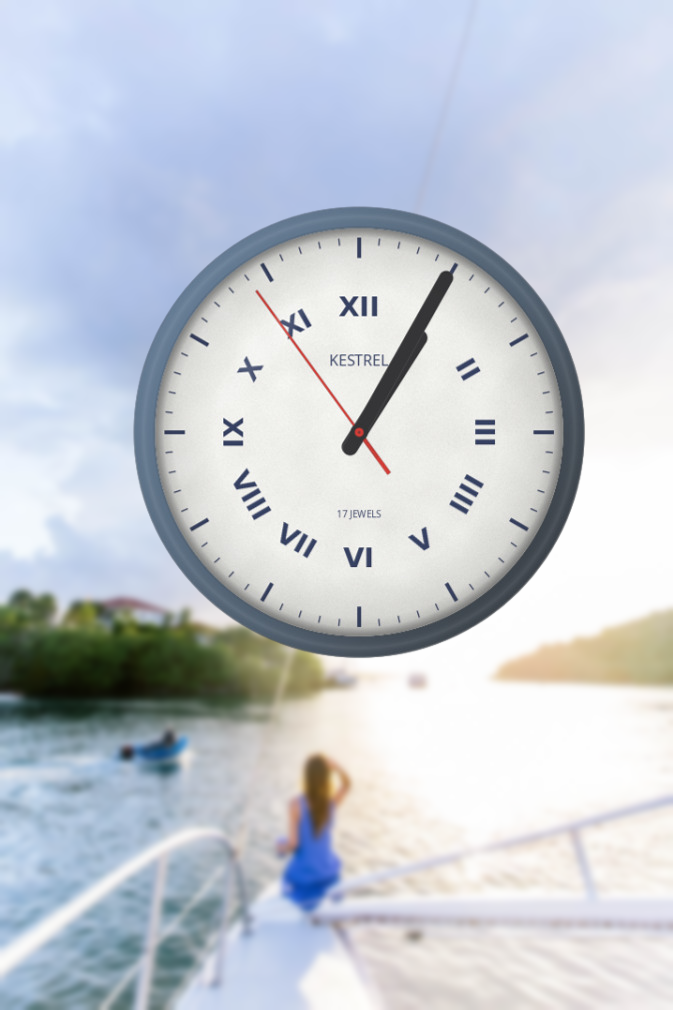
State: 1:04:54
